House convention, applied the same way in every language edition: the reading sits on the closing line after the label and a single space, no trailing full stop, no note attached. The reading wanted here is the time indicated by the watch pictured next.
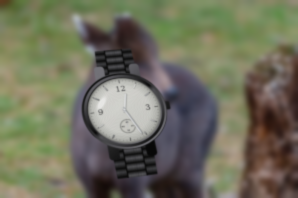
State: 12:26
